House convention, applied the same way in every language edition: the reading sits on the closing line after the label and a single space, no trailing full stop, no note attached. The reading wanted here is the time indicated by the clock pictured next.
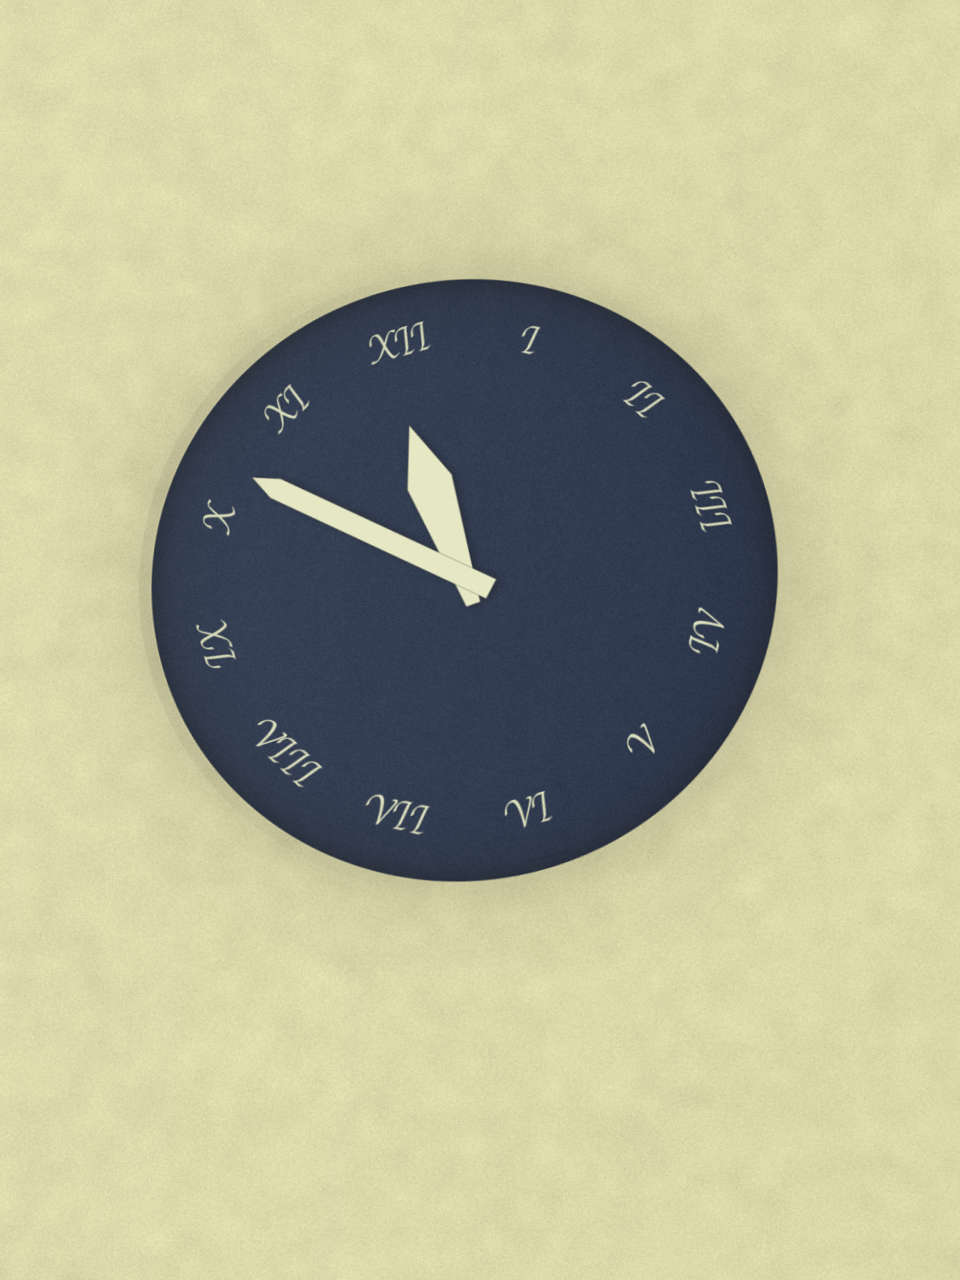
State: 11:52
